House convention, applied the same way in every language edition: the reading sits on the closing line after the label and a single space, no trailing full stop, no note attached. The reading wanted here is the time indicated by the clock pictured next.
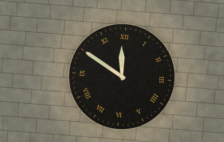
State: 11:50
